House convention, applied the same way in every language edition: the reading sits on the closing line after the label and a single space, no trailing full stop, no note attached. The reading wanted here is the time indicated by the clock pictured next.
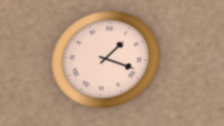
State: 1:18
